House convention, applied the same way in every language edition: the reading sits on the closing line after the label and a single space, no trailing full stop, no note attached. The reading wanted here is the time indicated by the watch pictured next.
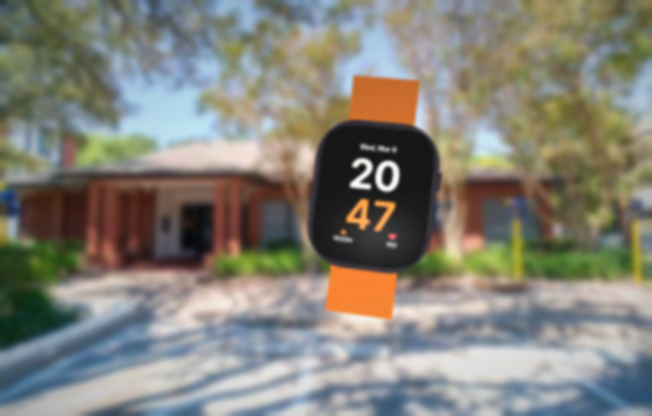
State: 20:47
